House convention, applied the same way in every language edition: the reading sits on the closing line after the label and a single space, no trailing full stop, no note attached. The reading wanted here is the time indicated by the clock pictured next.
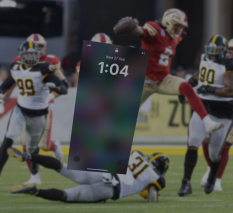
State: 1:04
